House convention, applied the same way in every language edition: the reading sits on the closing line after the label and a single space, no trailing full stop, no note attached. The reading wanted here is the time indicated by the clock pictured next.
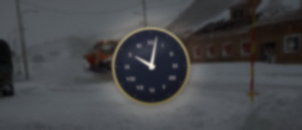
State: 10:02
